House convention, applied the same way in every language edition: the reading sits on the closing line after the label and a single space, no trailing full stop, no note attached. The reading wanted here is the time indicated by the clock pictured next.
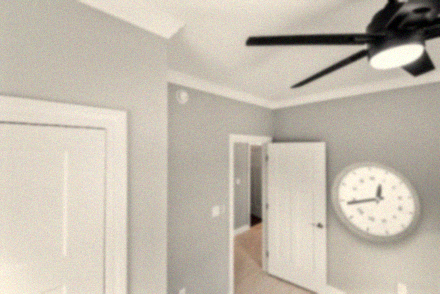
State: 12:44
